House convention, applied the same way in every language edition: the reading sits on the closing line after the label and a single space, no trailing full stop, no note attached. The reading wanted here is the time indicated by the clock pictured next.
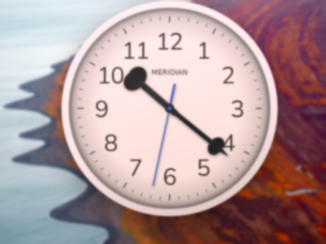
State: 10:21:32
